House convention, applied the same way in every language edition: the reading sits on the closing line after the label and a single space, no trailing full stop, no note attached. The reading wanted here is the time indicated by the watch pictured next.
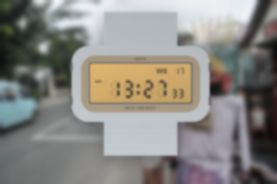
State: 13:27
